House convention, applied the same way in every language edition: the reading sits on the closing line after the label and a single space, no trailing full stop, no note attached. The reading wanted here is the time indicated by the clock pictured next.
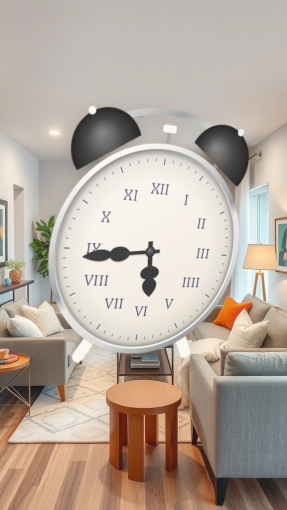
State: 5:44
